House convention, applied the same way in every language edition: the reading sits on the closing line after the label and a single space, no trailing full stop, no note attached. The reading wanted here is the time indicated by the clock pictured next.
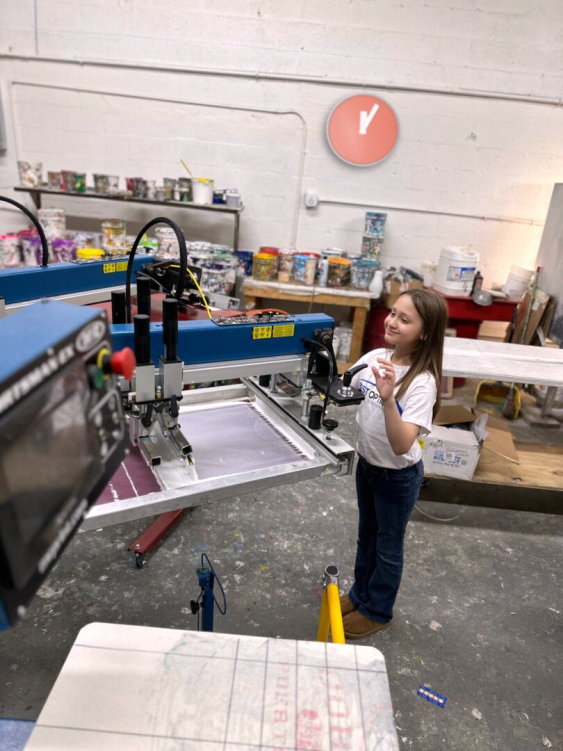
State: 12:05
